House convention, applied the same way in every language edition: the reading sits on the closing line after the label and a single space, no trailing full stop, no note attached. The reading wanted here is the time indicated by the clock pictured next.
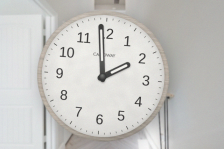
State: 1:59
